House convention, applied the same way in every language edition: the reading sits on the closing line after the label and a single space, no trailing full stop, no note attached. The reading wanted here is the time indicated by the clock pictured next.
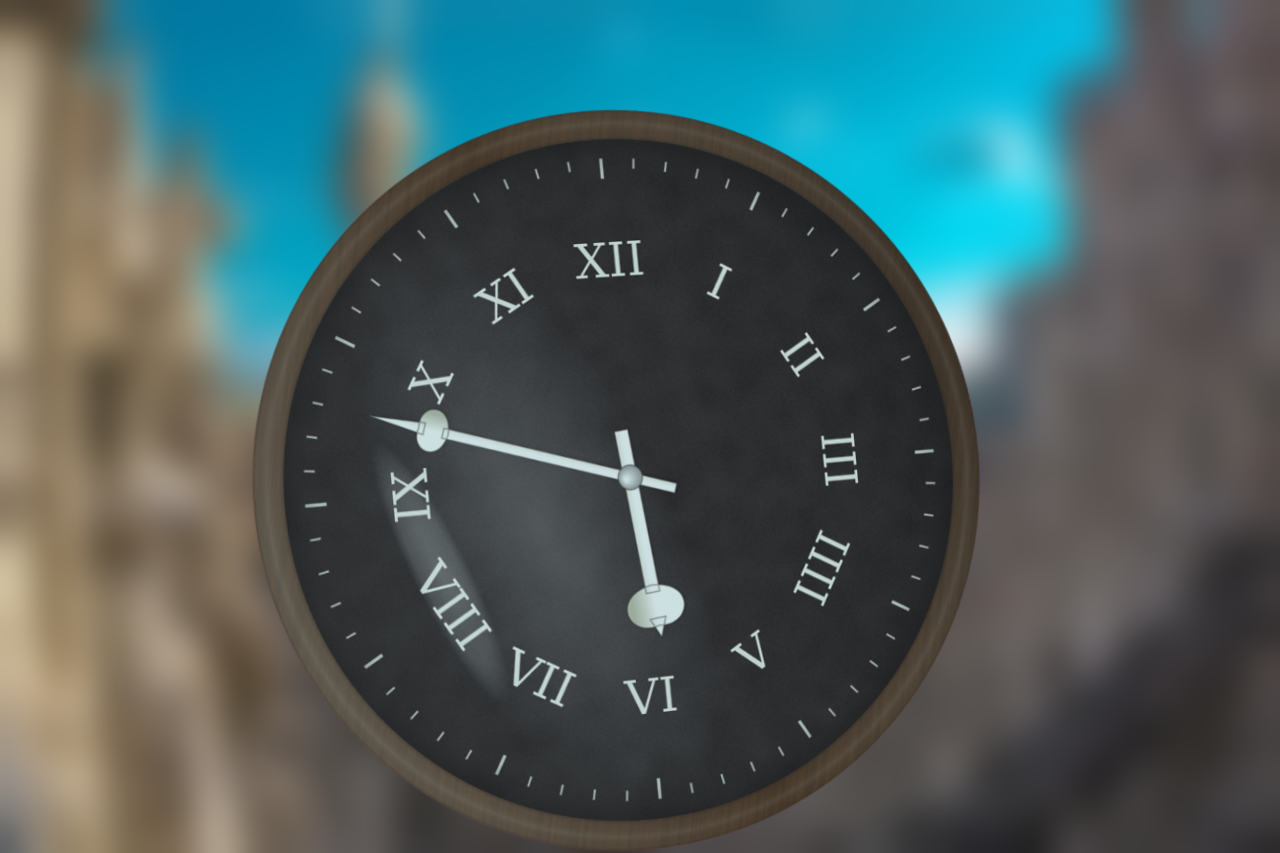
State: 5:48
